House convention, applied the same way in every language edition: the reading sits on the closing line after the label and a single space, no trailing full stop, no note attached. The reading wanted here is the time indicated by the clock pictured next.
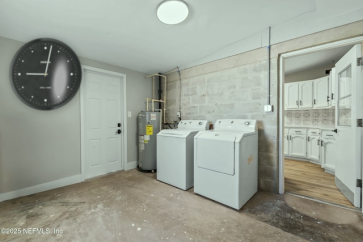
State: 9:02
